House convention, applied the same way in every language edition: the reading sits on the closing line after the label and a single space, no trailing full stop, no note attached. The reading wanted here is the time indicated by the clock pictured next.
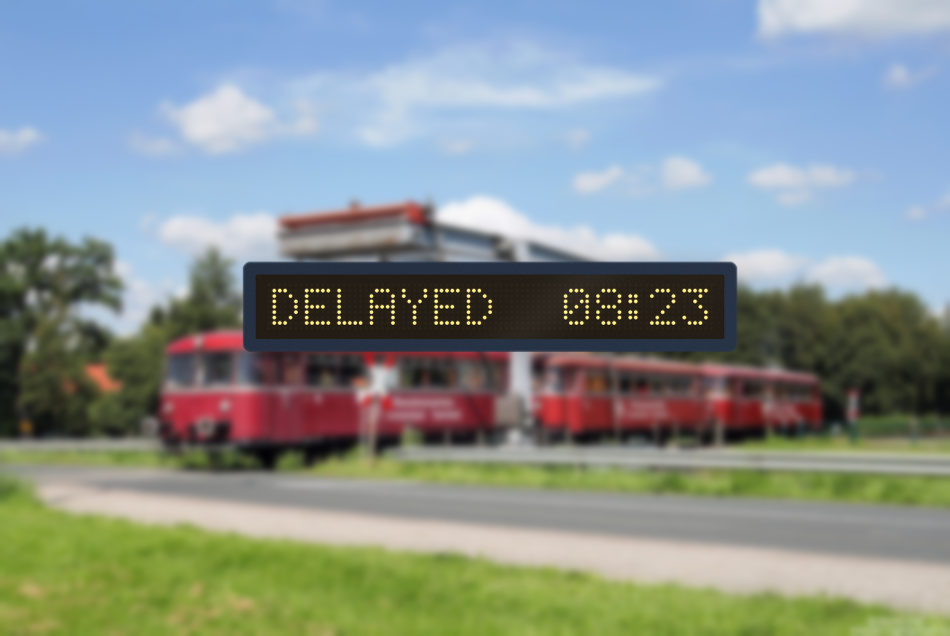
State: 8:23
